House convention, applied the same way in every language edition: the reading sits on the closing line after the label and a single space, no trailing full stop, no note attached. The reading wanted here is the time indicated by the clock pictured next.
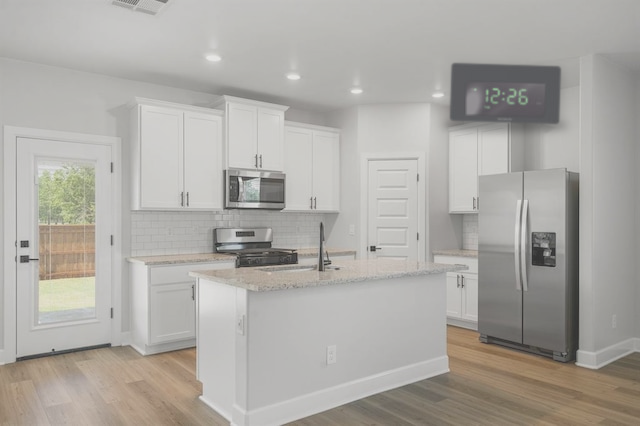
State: 12:26
